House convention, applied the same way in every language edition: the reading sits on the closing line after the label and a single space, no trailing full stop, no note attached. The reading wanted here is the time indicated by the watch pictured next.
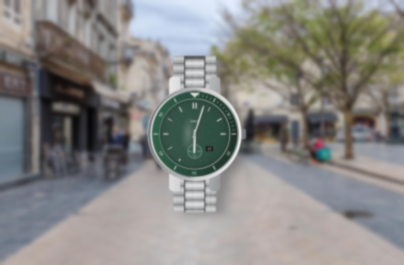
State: 6:03
